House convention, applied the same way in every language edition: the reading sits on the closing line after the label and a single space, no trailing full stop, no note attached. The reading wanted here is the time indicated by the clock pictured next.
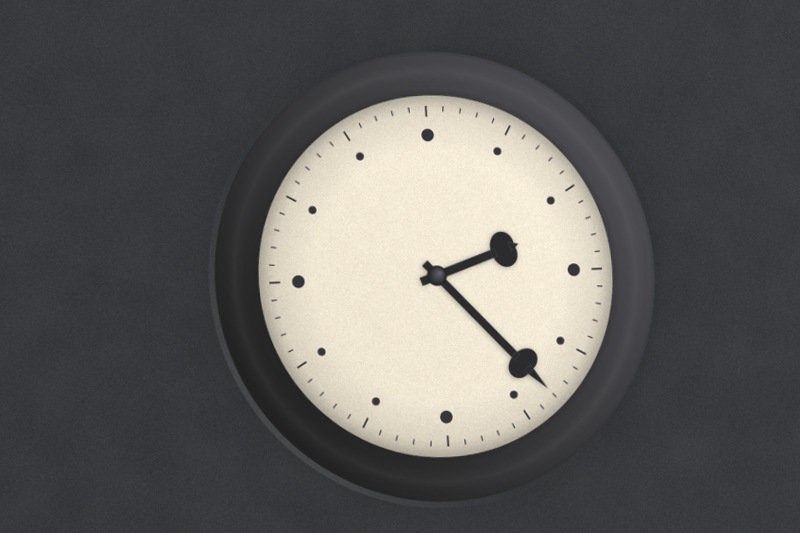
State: 2:23
